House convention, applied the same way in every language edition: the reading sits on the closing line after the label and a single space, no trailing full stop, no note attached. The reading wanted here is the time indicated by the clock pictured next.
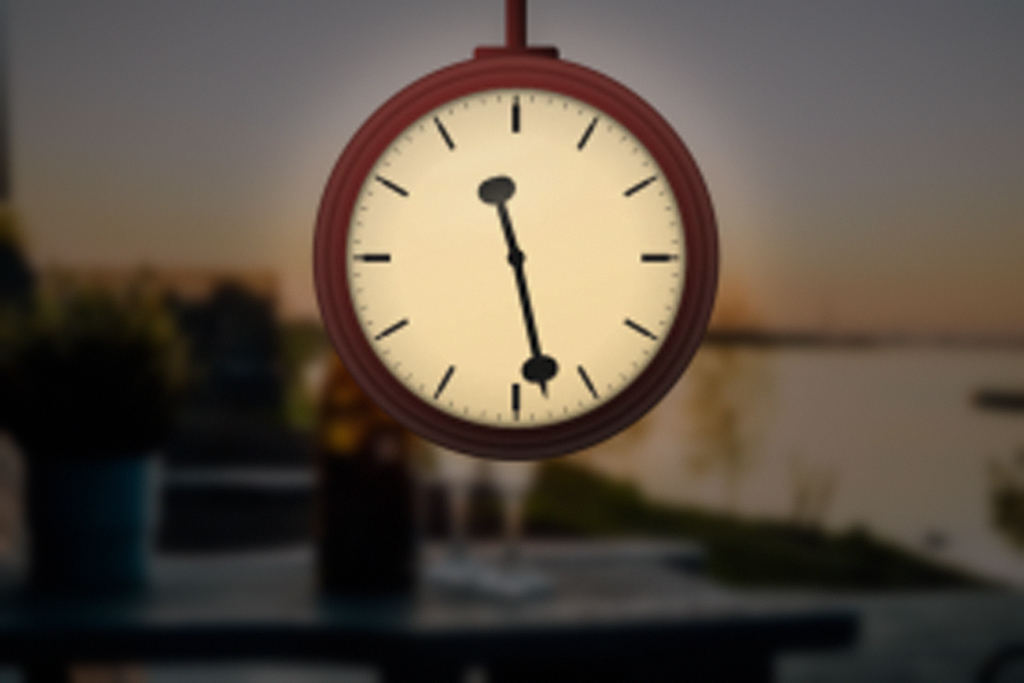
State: 11:28
